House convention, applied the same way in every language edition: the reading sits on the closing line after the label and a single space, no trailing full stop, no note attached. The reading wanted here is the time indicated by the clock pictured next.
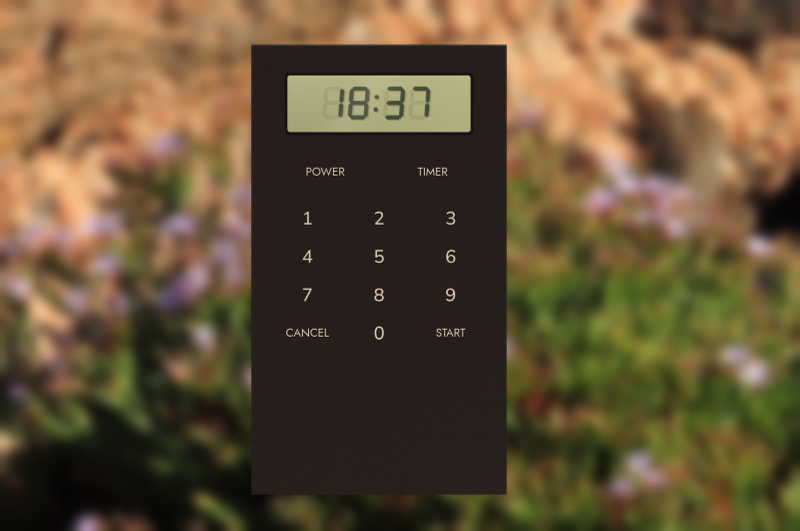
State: 18:37
